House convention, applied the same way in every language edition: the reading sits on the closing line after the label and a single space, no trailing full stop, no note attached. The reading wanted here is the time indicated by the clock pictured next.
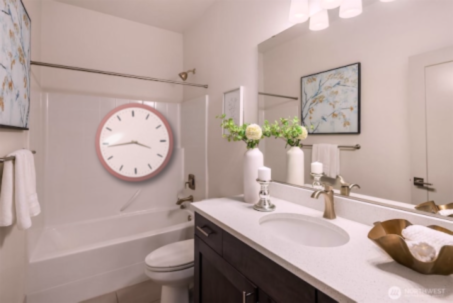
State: 3:44
